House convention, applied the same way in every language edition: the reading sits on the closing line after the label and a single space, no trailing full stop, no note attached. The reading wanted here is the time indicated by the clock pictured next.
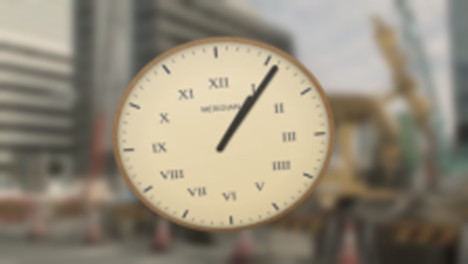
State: 1:06
